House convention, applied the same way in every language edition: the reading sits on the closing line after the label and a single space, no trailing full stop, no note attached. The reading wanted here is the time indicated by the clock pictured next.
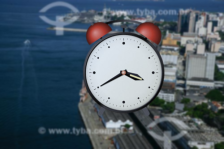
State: 3:40
